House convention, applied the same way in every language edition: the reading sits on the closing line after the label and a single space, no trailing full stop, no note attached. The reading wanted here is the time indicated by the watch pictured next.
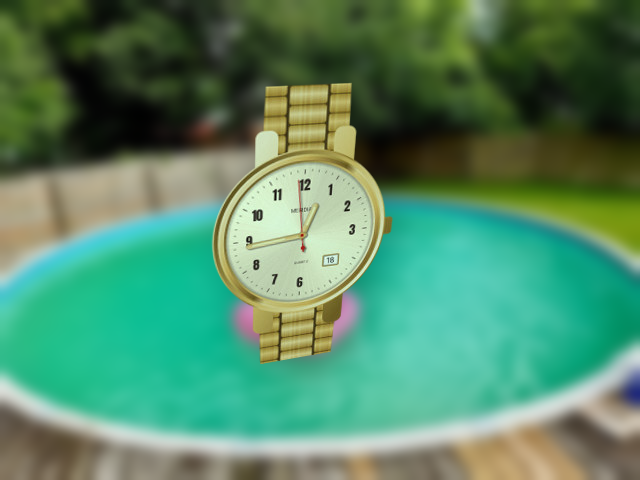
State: 12:43:59
